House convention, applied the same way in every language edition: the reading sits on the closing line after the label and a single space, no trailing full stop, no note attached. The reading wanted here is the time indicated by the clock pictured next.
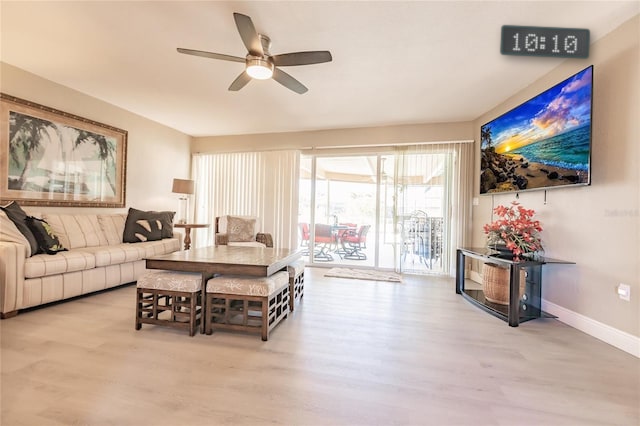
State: 10:10
